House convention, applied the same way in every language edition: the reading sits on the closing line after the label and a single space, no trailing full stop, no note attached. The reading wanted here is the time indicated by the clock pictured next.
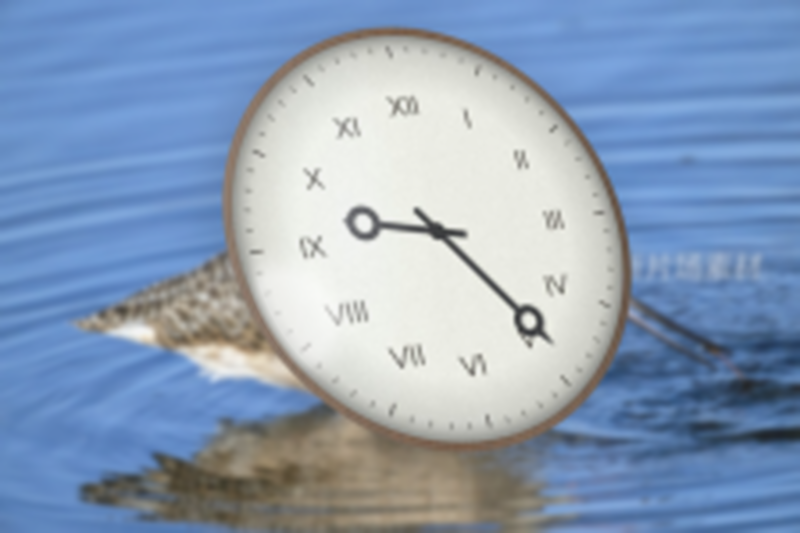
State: 9:24
